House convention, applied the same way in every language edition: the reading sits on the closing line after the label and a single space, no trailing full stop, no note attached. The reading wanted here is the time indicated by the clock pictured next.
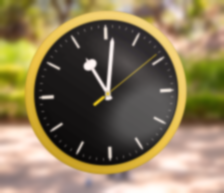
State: 11:01:09
